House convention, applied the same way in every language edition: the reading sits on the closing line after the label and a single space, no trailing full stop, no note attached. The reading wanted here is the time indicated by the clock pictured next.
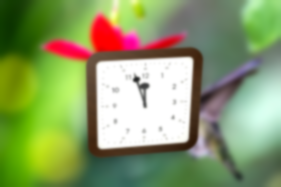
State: 11:57
